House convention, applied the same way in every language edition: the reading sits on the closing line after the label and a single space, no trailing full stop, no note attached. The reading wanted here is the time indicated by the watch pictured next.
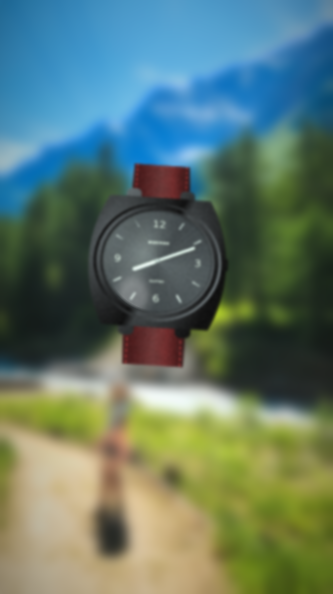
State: 8:11
